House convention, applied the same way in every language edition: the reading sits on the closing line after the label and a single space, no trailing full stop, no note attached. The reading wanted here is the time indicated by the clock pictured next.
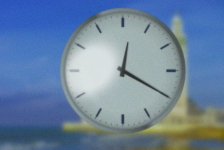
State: 12:20
